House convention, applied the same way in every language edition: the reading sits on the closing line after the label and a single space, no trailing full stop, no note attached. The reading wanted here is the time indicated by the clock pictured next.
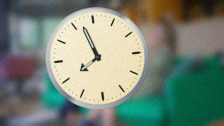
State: 7:57
